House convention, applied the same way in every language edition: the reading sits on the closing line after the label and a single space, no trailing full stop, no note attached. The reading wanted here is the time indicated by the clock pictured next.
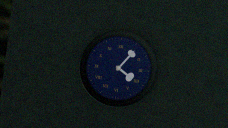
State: 4:06
